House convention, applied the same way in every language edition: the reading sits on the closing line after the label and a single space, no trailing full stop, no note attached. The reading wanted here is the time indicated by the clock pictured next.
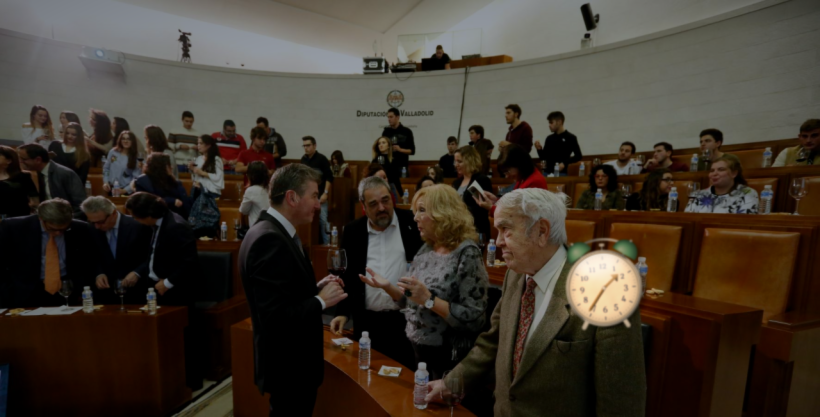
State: 1:36
